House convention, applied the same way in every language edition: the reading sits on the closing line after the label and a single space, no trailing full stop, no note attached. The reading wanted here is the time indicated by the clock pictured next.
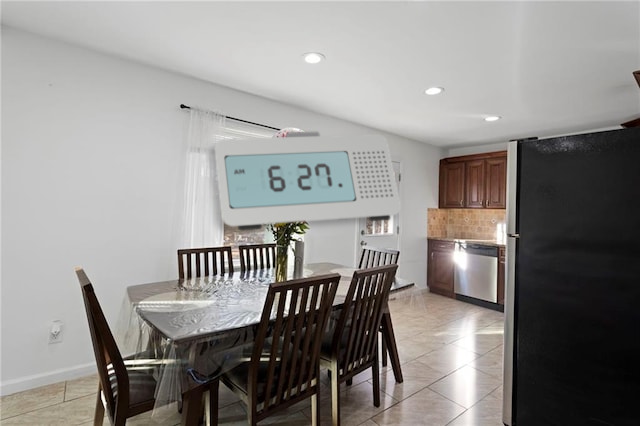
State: 6:27
